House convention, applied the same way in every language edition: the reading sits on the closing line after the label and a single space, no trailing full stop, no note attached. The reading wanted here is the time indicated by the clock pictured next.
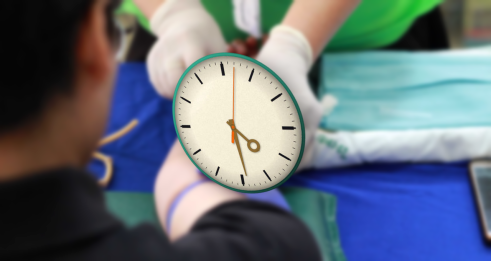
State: 4:29:02
